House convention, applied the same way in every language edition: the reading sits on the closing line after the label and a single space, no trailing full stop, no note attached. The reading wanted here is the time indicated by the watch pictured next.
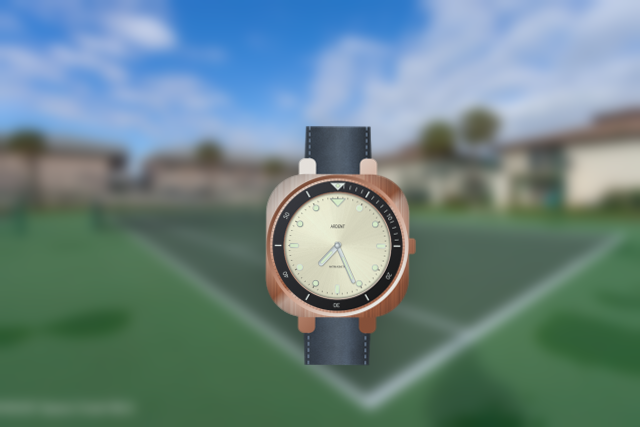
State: 7:26
